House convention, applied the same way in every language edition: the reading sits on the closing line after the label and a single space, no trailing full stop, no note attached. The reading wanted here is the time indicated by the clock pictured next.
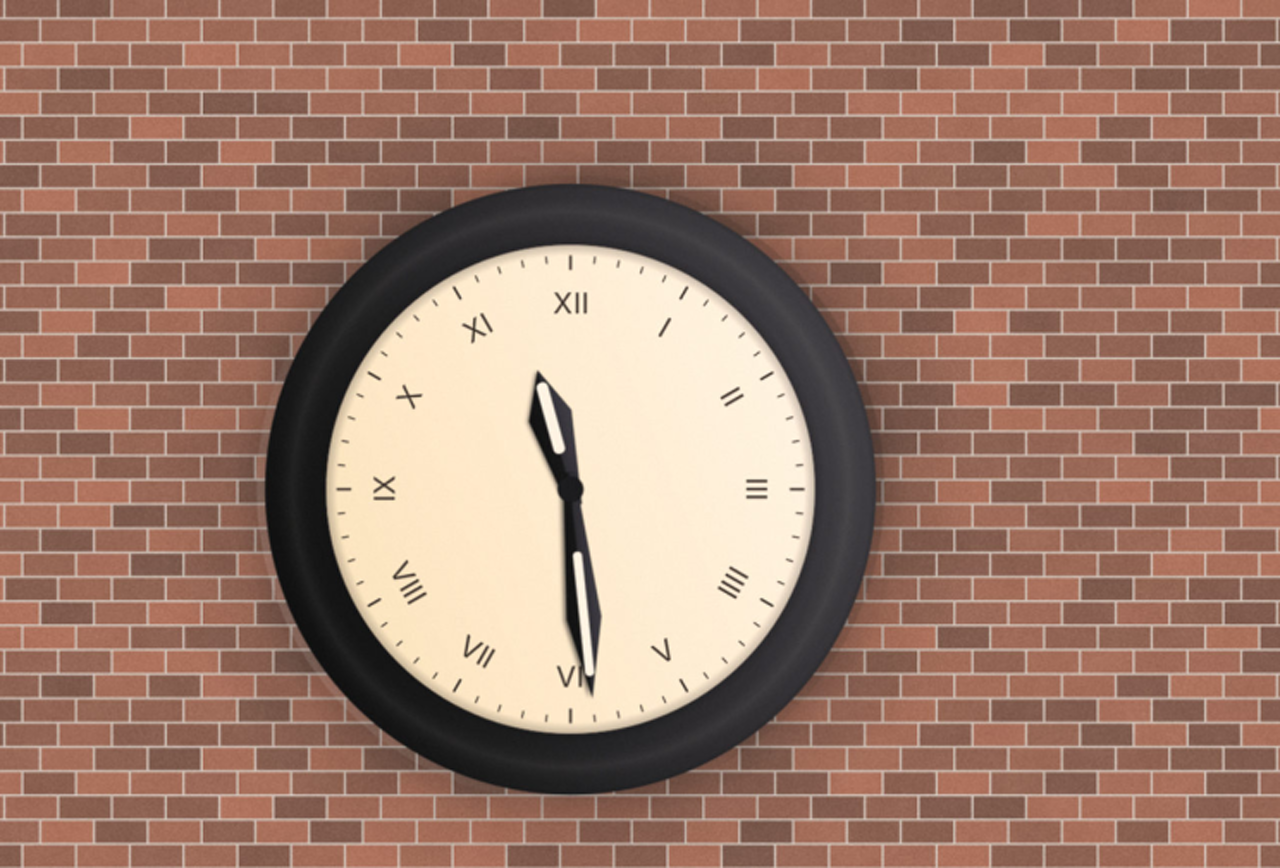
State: 11:29
